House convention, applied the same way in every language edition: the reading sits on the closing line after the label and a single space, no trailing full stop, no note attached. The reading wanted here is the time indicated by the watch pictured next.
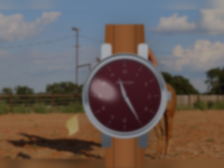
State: 11:25
